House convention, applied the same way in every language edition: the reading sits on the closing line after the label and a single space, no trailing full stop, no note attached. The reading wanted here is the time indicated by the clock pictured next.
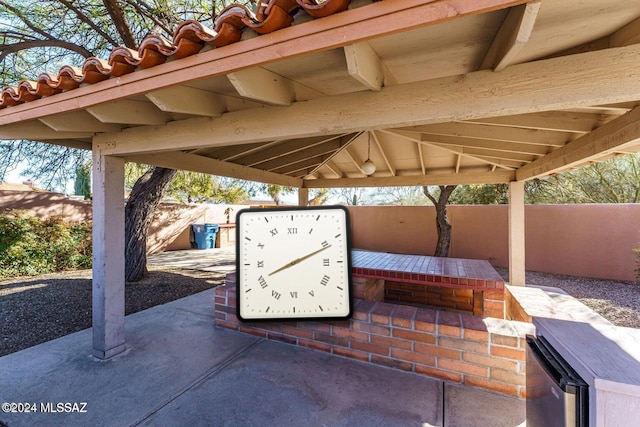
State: 8:11
